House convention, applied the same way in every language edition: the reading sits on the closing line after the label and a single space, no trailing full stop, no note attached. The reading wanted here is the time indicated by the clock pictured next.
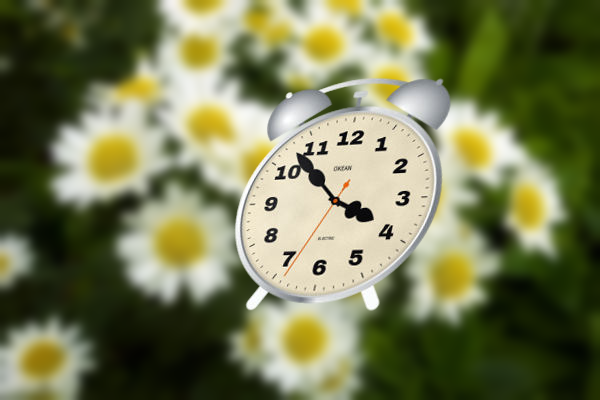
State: 3:52:34
